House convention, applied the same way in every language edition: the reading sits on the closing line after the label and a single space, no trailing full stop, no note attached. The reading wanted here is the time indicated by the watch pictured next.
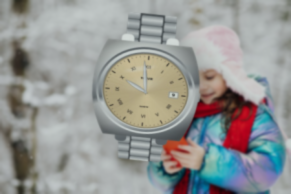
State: 9:59
